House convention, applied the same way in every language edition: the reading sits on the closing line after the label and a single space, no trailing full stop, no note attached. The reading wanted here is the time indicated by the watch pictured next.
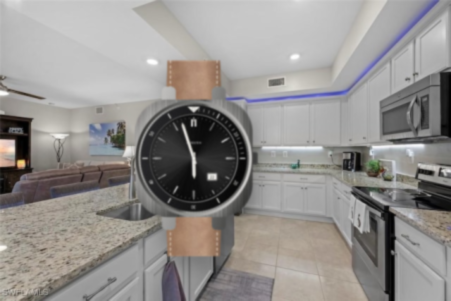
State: 5:57
